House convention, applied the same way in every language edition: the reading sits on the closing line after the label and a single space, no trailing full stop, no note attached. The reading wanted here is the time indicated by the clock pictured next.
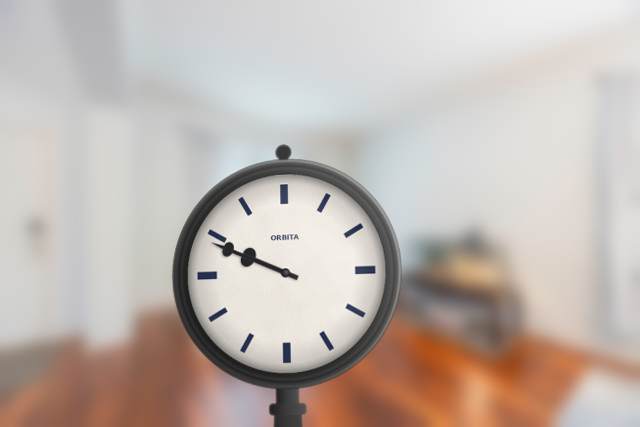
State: 9:49
